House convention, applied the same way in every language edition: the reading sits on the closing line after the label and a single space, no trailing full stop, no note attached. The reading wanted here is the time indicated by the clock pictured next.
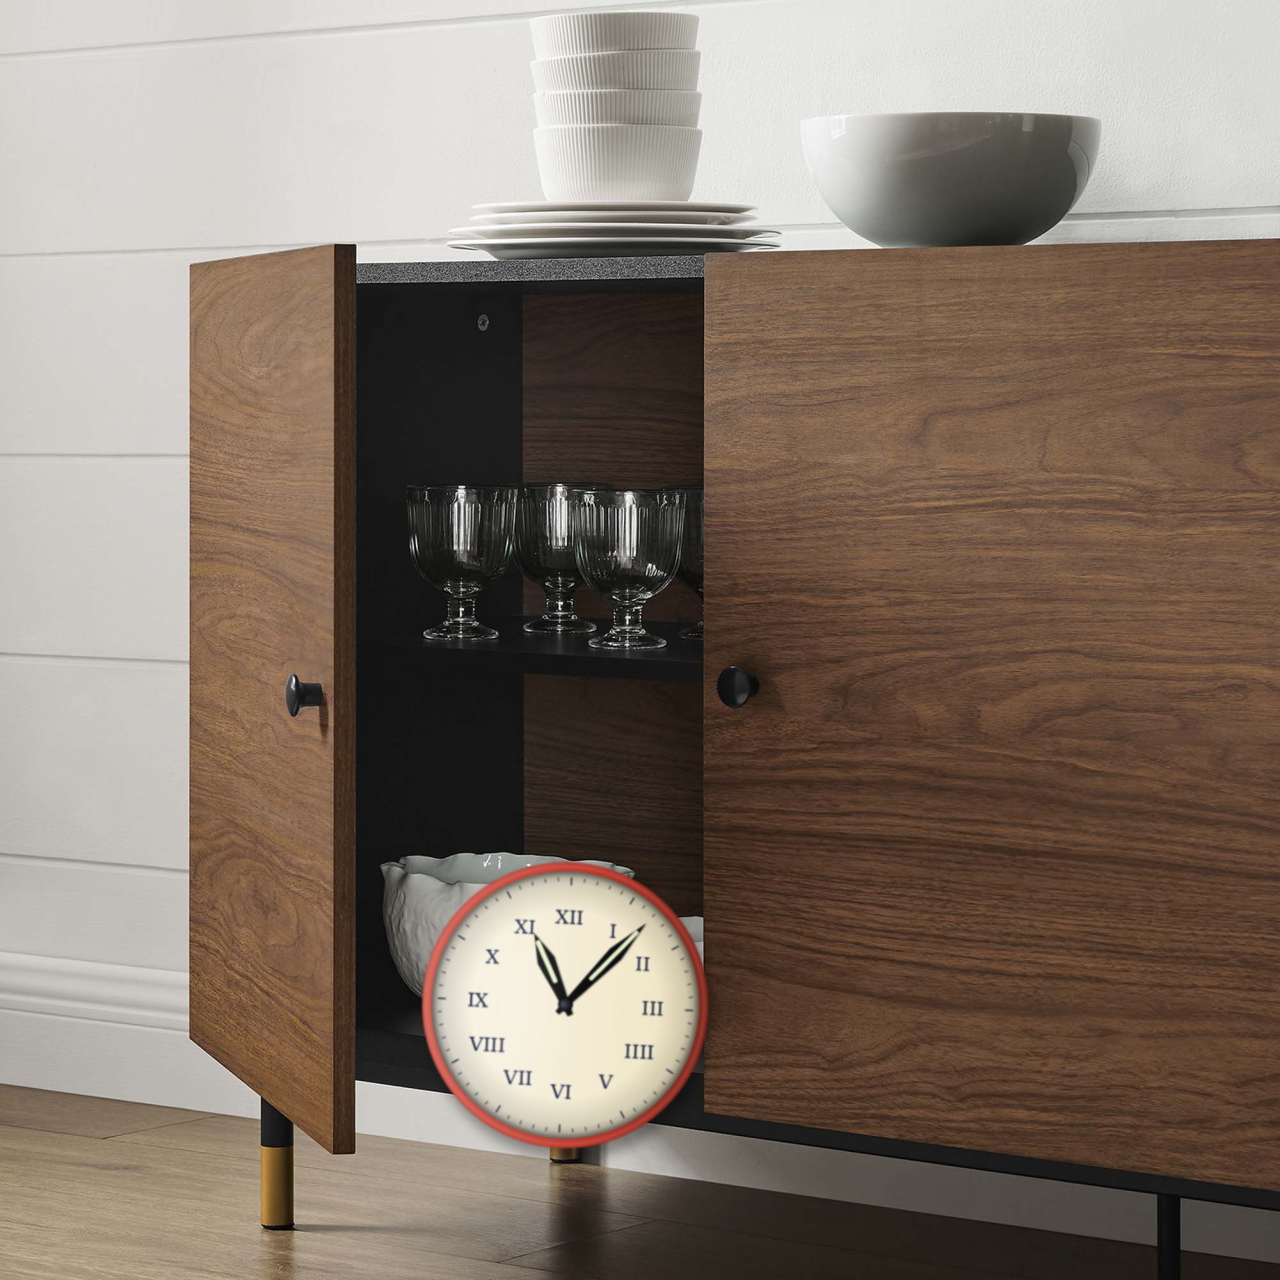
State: 11:07
